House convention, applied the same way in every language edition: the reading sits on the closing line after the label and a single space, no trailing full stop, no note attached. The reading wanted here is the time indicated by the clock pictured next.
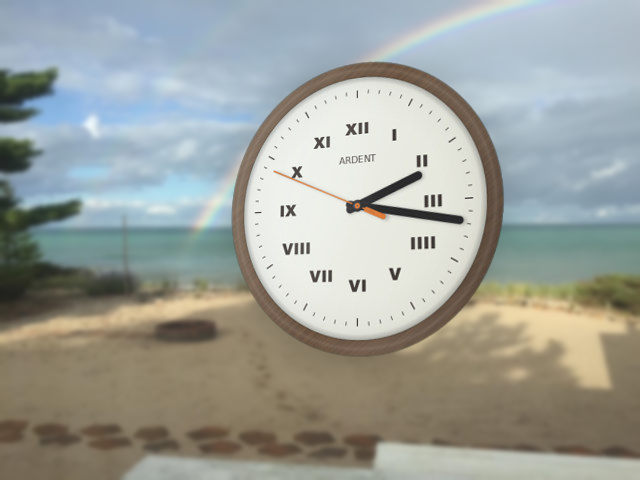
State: 2:16:49
